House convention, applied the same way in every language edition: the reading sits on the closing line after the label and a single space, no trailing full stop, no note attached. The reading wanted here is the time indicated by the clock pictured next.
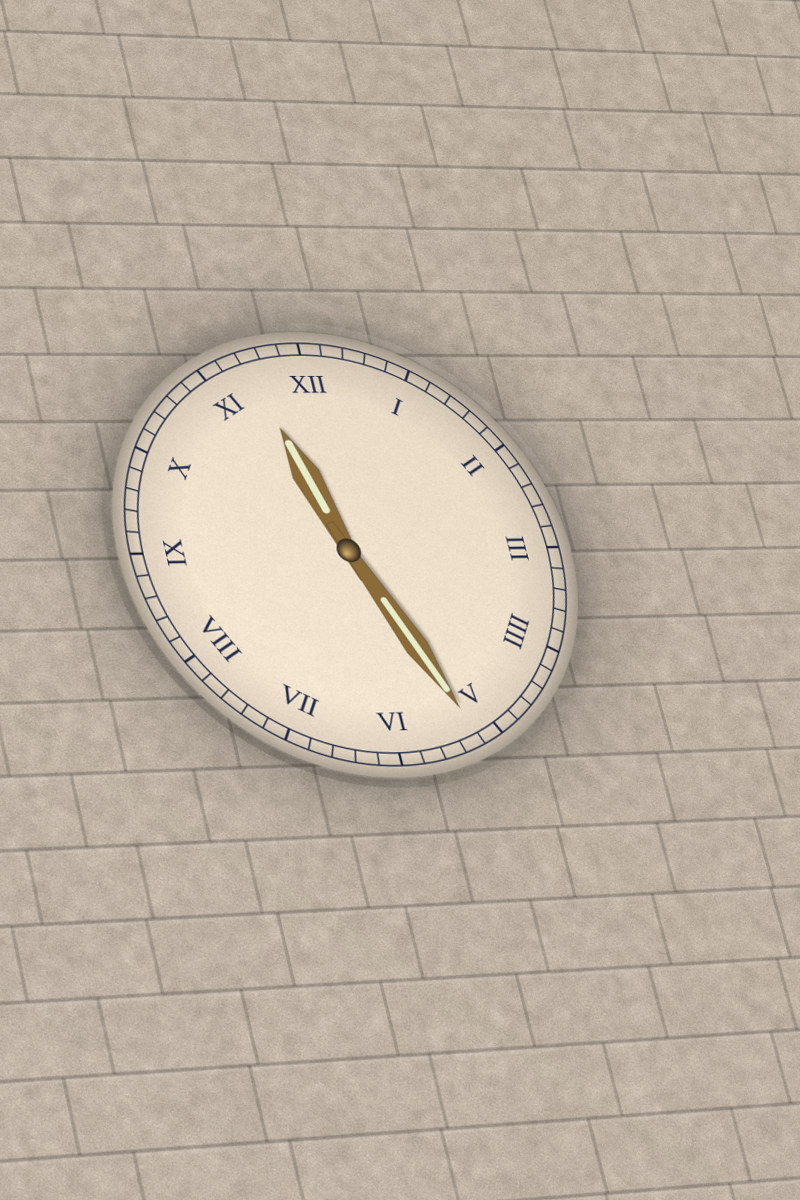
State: 11:26
